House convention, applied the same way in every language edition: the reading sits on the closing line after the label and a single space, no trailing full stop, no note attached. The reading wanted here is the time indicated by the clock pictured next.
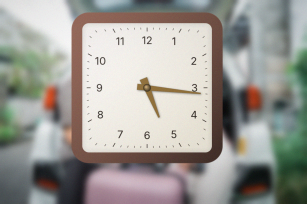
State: 5:16
